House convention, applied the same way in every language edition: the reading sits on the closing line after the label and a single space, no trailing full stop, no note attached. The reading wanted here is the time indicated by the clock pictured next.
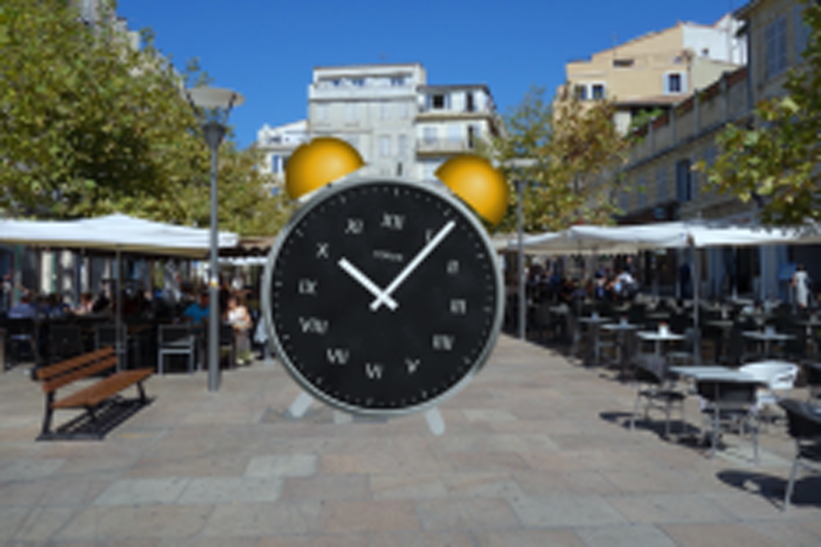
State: 10:06
